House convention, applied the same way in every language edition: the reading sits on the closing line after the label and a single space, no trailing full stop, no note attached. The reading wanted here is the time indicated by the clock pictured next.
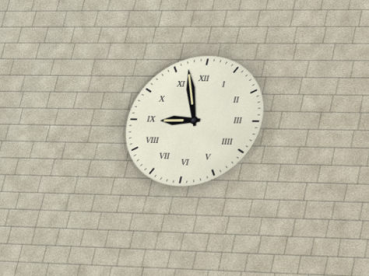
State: 8:57
